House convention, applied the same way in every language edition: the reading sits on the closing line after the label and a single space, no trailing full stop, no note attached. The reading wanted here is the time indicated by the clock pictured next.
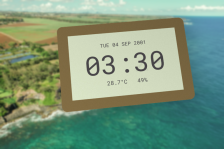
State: 3:30
